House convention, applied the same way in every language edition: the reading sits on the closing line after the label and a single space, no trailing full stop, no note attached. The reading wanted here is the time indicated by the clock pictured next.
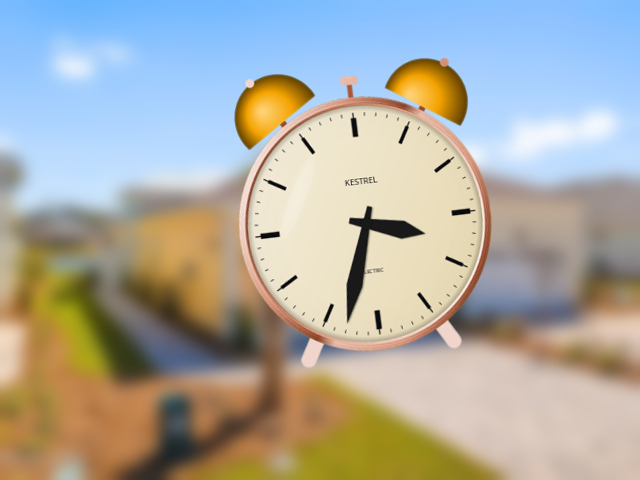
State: 3:33
